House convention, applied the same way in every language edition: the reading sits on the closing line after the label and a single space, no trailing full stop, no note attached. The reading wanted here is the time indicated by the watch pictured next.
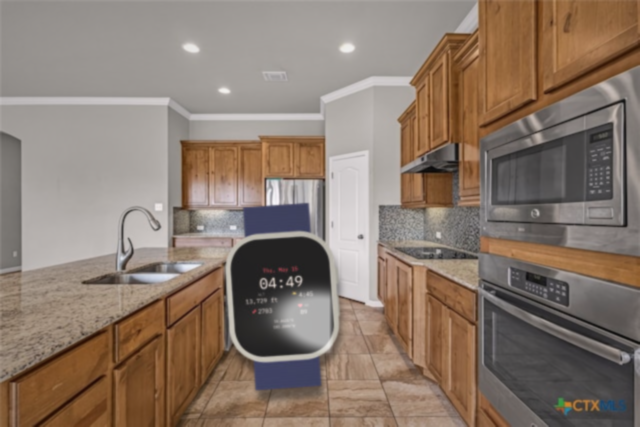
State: 4:49
